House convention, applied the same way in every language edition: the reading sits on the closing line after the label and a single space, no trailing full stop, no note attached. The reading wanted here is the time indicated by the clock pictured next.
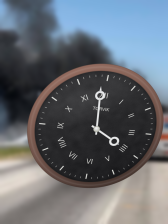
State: 3:59
